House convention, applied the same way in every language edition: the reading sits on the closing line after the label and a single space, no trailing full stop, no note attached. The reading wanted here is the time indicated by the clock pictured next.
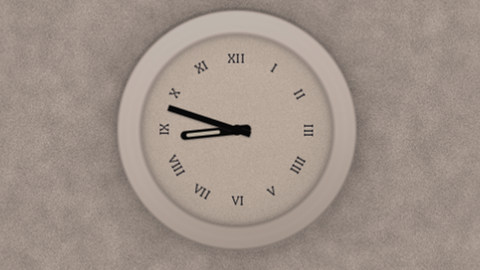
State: 8:48
